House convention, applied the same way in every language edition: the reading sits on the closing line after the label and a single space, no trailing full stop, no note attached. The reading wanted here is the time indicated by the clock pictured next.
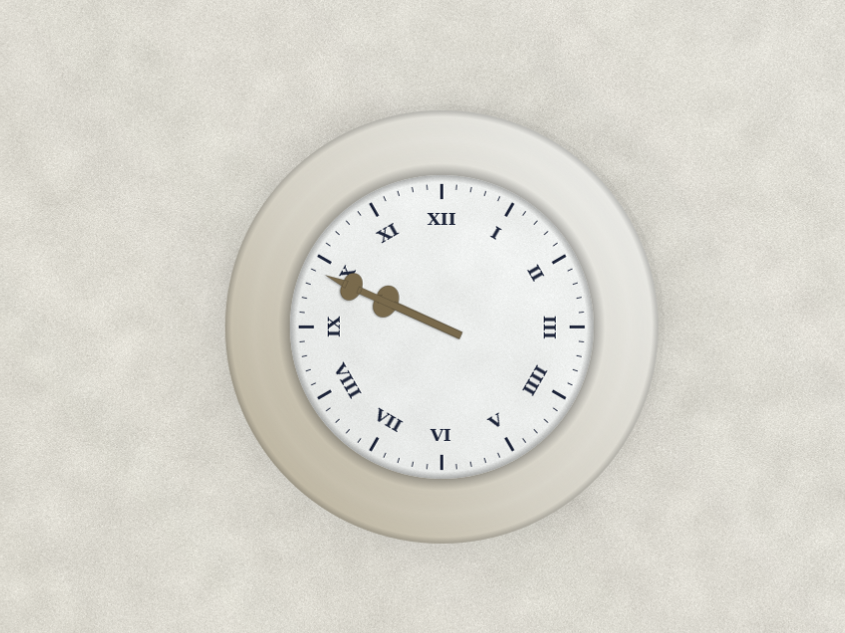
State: 9:49
